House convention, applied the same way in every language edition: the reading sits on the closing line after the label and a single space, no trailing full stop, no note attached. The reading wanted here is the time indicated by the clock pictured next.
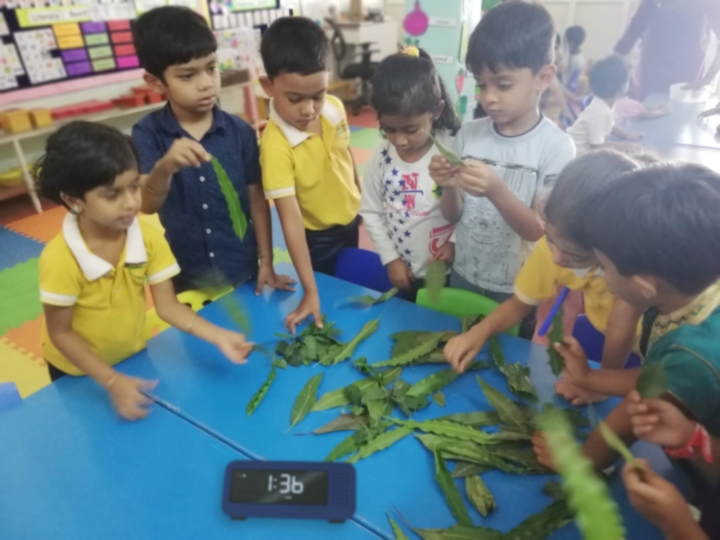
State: 1:36
